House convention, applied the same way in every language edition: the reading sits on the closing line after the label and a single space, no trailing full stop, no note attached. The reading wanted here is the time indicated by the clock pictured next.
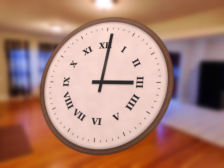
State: 3:01
